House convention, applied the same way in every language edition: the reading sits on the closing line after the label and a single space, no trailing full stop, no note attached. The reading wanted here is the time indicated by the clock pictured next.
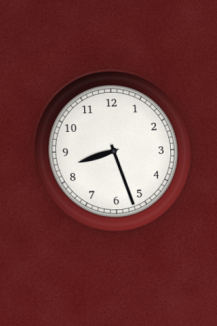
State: 8:27
